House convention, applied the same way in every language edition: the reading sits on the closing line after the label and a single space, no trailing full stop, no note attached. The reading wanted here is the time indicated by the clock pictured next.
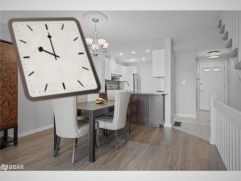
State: 10:00
